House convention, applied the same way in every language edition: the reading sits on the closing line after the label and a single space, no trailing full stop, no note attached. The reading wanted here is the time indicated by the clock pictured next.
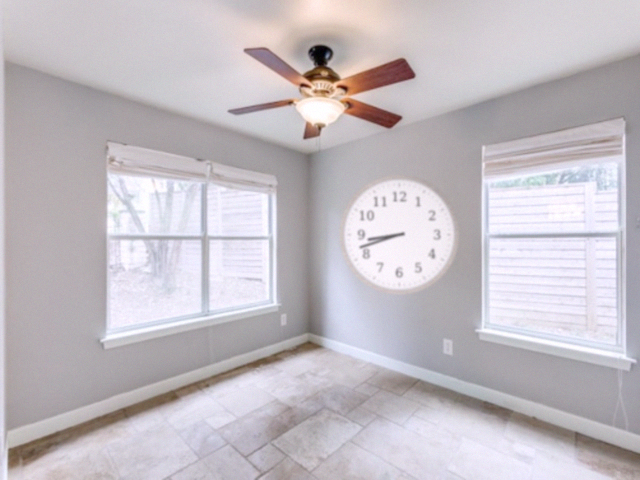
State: 8:42
